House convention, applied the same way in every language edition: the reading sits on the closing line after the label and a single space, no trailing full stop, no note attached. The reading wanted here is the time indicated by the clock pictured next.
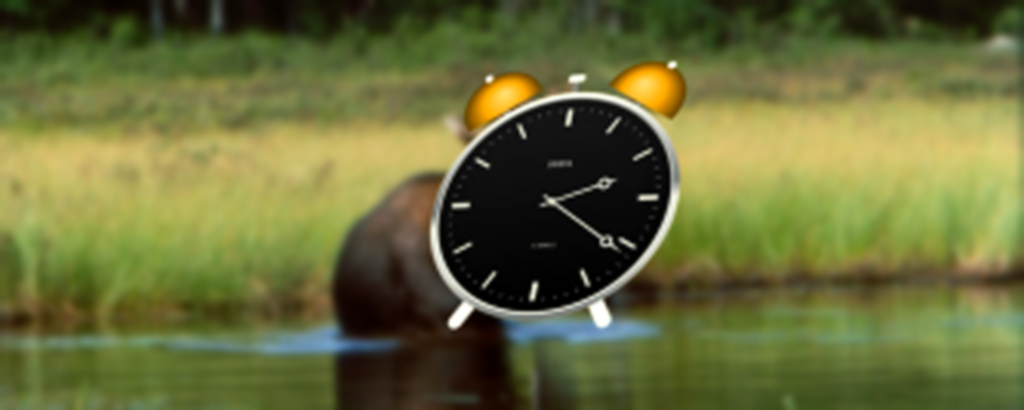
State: 2:21
